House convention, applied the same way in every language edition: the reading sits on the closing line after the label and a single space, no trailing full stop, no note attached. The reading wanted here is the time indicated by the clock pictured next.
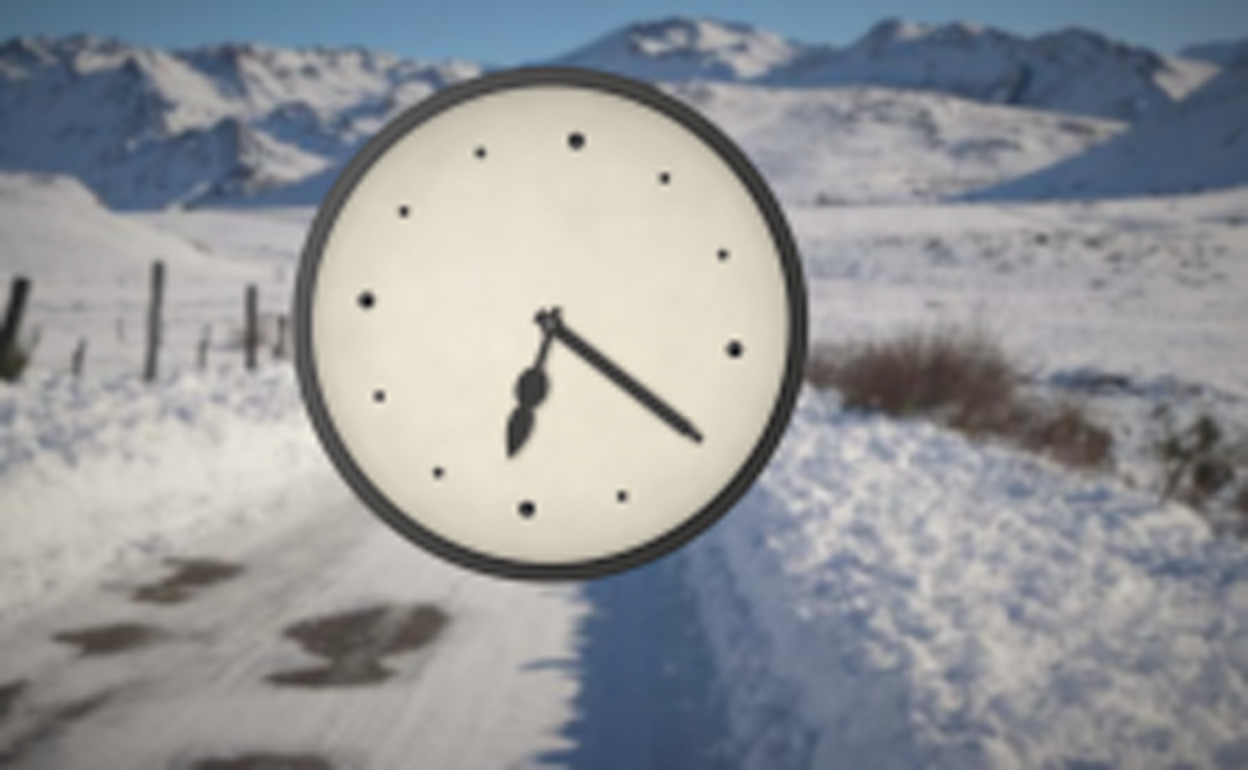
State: 6:20
